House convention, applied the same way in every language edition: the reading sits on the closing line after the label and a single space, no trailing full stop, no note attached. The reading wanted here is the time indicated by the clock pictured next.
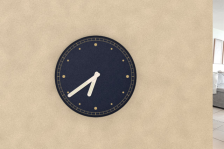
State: 6:39
